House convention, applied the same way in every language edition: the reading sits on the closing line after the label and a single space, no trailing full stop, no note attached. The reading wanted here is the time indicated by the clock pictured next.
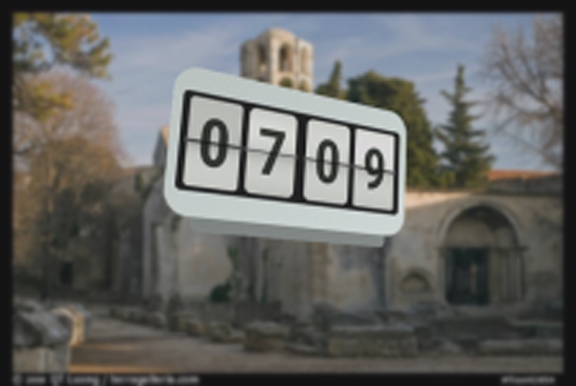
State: 7:09
